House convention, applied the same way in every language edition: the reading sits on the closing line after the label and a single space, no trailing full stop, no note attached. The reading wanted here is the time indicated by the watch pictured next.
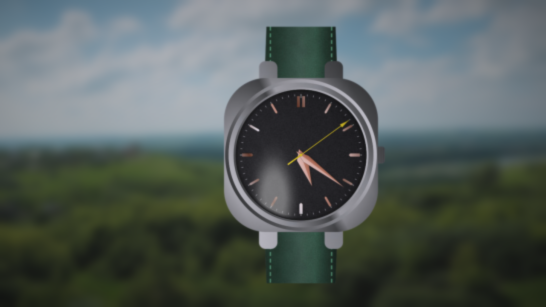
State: 5:21:09
